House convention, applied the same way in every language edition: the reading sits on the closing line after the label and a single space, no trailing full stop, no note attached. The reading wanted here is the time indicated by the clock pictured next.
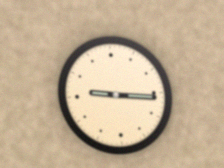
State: 9:16
